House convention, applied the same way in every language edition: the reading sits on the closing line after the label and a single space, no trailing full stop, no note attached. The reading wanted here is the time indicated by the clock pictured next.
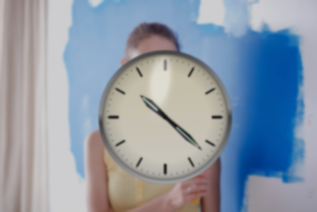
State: 10:22
